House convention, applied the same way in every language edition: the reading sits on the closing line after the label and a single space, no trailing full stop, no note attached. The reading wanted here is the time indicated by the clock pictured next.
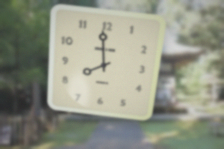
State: 7:59
